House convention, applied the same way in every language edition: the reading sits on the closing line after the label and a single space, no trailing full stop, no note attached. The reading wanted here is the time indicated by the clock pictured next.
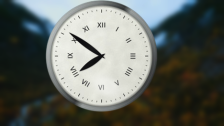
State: 7:51
